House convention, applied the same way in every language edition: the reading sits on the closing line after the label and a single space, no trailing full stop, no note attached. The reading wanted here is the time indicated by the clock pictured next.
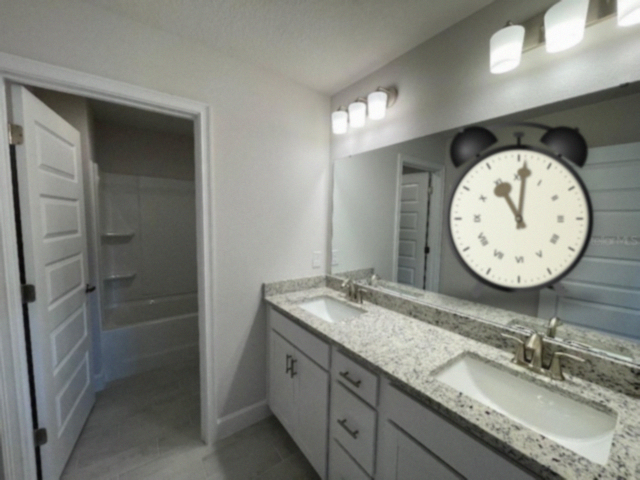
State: 11:01
